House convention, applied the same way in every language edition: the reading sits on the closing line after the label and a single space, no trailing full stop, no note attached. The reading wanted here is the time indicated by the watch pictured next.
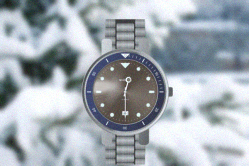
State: 12:30
